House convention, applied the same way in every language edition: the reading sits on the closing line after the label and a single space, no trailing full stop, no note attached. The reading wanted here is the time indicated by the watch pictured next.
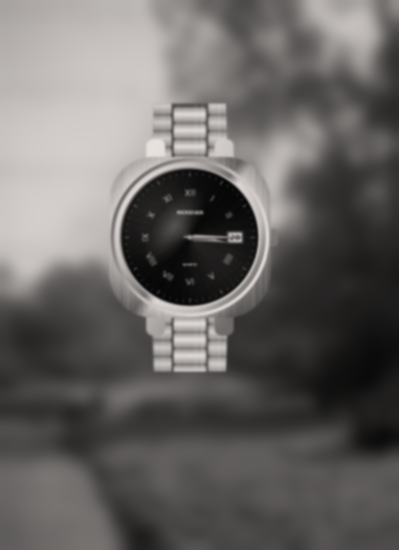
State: 3:15
